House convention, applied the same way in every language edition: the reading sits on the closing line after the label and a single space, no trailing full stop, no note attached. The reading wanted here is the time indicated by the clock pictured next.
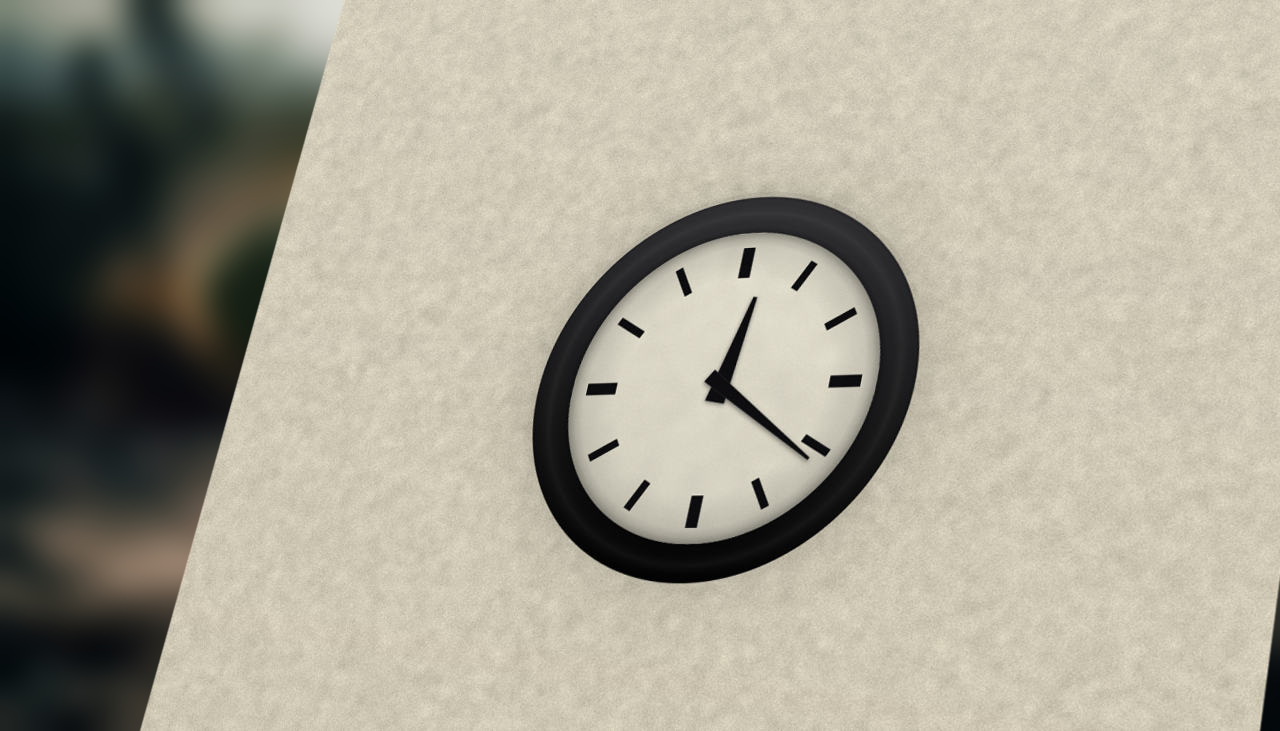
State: 12:21
